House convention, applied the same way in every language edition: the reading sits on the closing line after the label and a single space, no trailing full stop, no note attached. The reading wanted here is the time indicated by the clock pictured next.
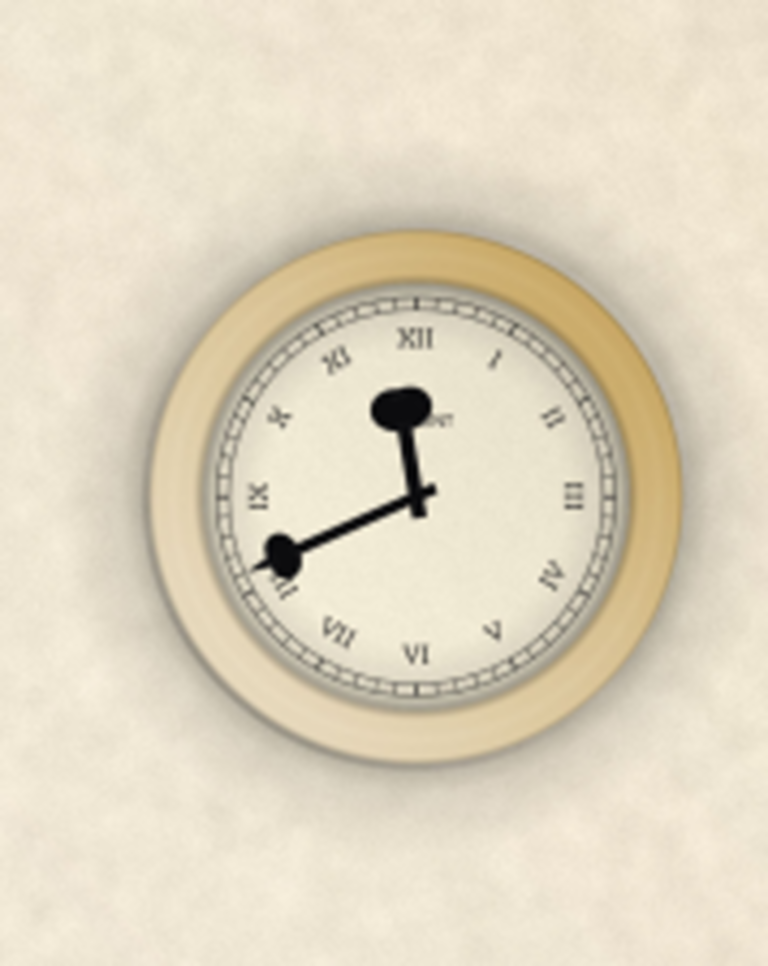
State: 11:41
